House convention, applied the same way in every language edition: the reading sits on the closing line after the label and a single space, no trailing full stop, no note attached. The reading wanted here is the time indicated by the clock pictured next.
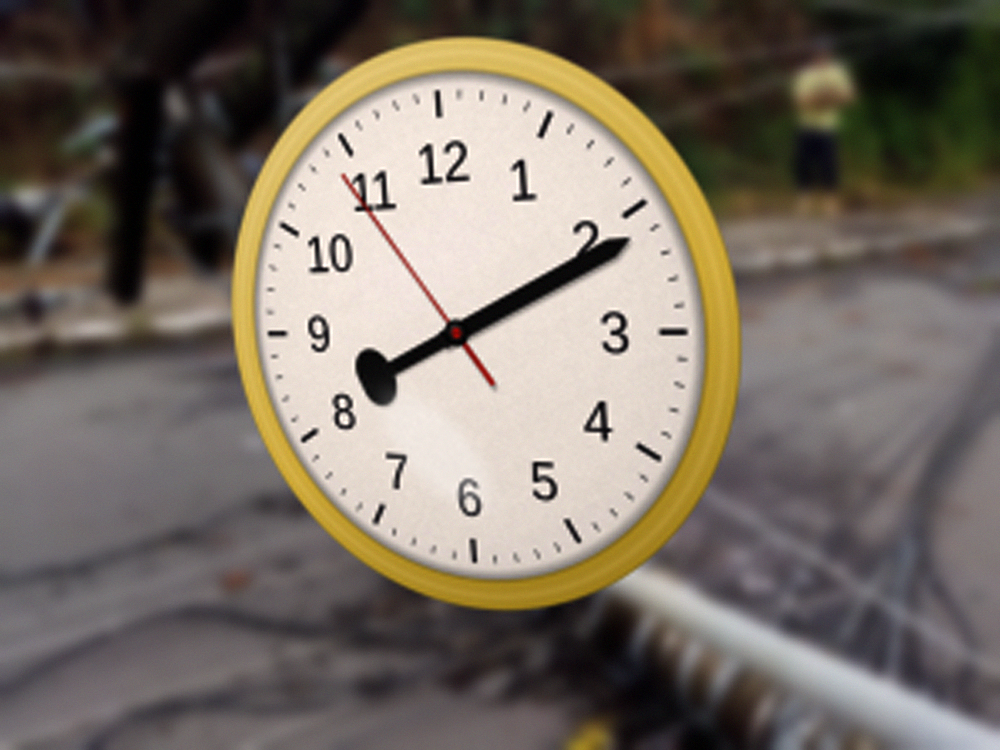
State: 8:10:54
